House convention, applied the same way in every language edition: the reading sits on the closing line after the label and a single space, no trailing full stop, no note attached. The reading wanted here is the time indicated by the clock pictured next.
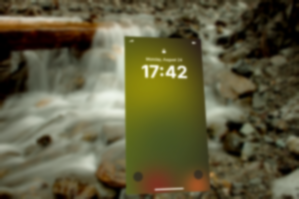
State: 17:42
